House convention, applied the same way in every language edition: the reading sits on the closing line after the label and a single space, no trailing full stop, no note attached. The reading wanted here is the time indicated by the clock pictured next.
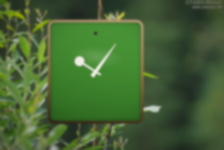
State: 10:06
